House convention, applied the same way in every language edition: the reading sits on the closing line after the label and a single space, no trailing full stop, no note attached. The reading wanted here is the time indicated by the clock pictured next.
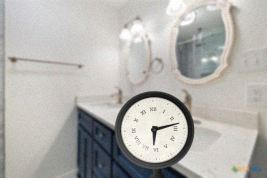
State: 6:13
